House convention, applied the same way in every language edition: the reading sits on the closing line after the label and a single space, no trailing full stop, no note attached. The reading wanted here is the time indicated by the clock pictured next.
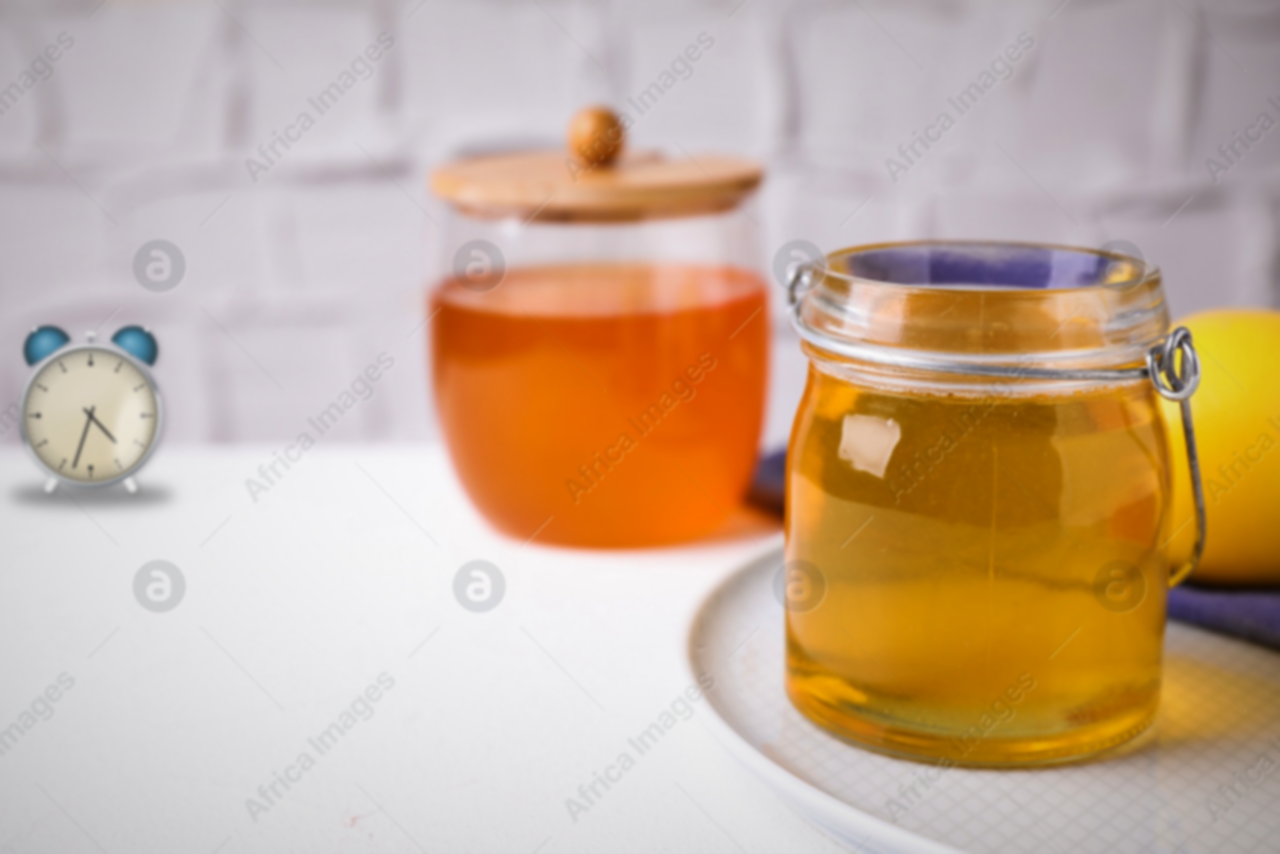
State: 4:33
